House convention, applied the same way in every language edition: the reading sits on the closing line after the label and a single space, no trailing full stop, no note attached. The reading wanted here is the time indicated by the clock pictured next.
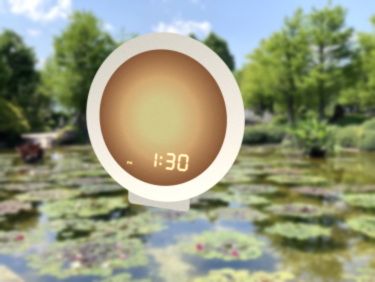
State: 1:30
